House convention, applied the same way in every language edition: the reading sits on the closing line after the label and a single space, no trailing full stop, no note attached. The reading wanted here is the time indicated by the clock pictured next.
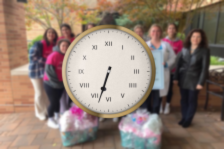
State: 6:33
